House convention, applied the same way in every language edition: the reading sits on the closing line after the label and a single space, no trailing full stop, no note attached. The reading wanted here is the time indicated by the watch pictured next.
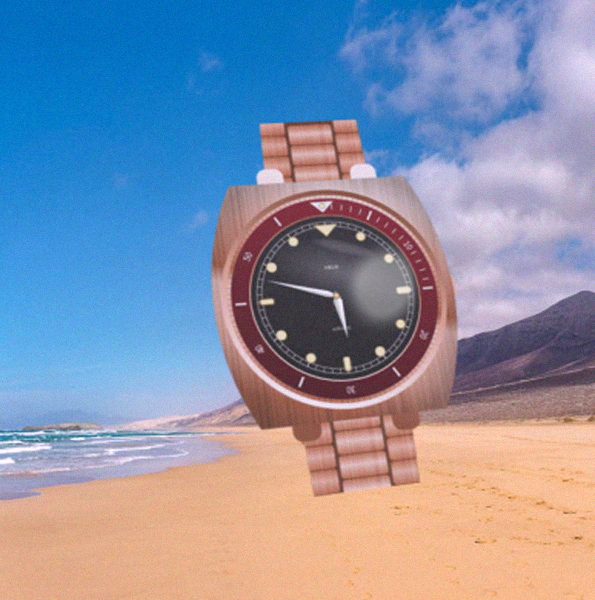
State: 5:48
